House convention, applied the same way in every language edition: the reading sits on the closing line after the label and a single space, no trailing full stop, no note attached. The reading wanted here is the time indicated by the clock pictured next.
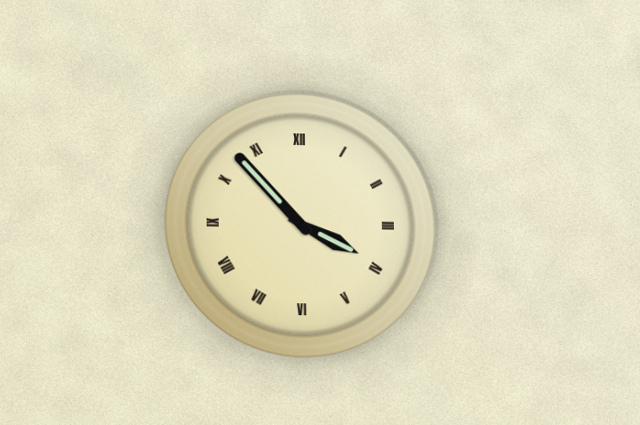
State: 3:53
